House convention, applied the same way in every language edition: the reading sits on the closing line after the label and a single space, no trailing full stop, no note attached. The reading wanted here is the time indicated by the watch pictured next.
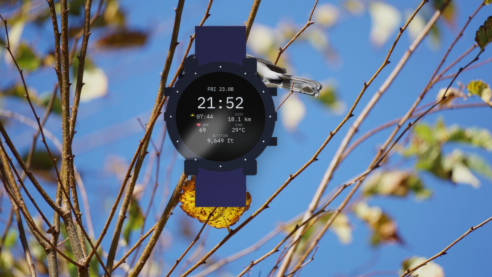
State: 21:52
